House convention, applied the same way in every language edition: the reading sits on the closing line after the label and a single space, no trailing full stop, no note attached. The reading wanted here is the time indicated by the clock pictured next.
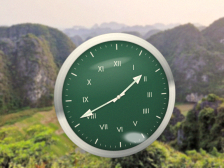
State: 1:41
